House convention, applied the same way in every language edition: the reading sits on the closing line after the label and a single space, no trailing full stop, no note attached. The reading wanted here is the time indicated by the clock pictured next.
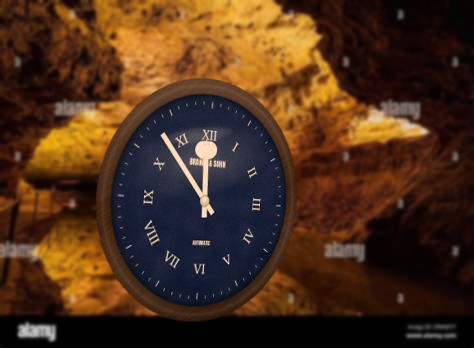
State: 11:53
